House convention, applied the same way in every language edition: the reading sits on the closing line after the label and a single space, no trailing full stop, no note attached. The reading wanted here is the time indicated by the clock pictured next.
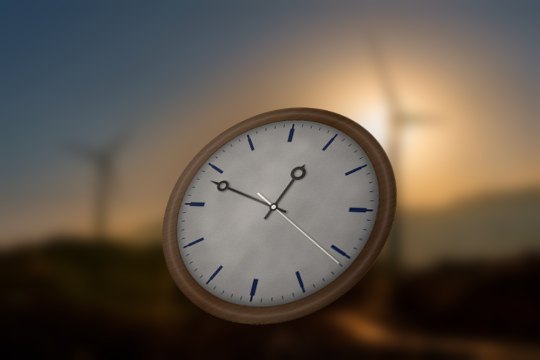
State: 12:48:21
